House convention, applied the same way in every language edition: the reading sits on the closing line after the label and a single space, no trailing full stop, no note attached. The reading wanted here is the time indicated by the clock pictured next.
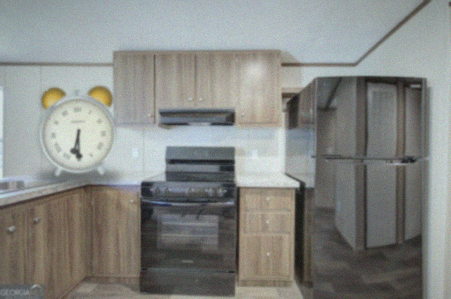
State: 6:30
